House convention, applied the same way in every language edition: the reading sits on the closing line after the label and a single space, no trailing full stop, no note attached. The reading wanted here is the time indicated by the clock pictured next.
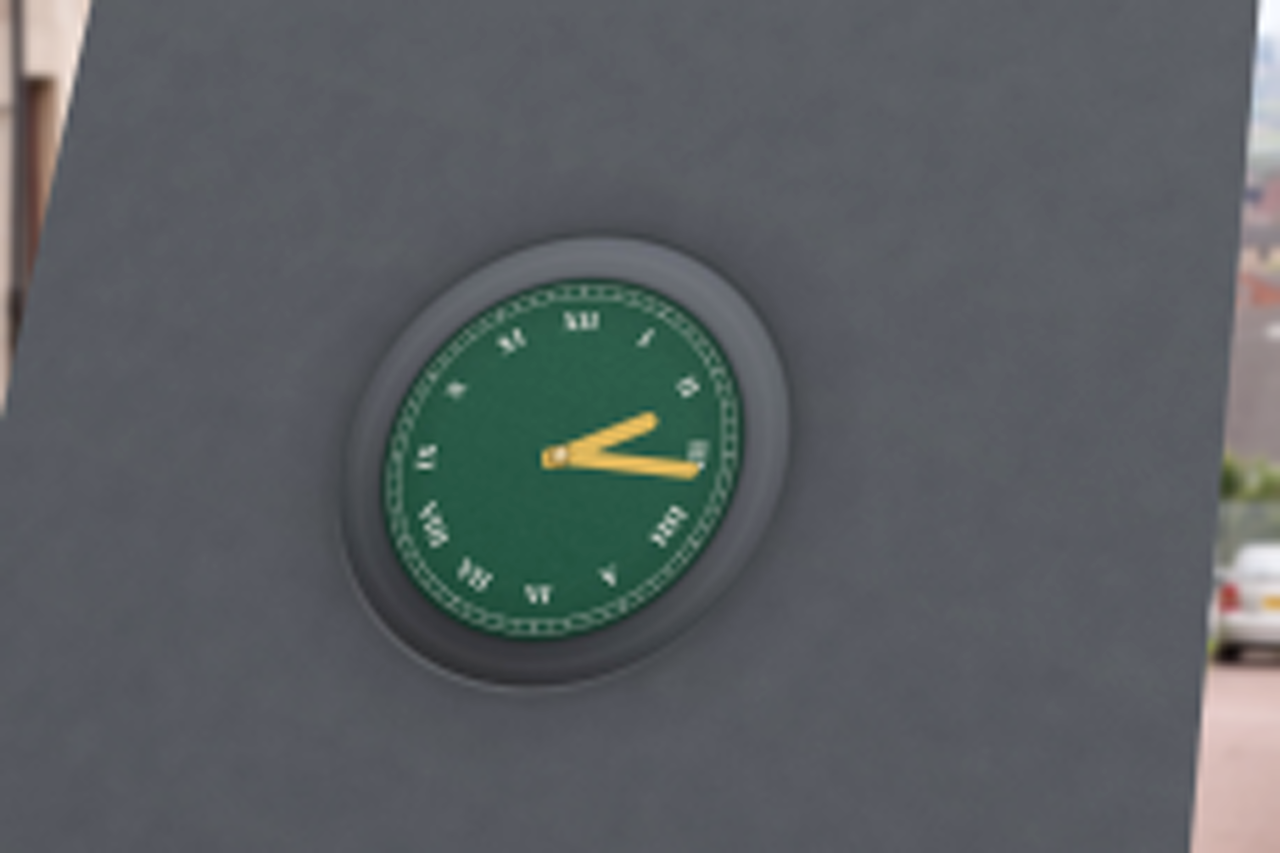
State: 2:16
